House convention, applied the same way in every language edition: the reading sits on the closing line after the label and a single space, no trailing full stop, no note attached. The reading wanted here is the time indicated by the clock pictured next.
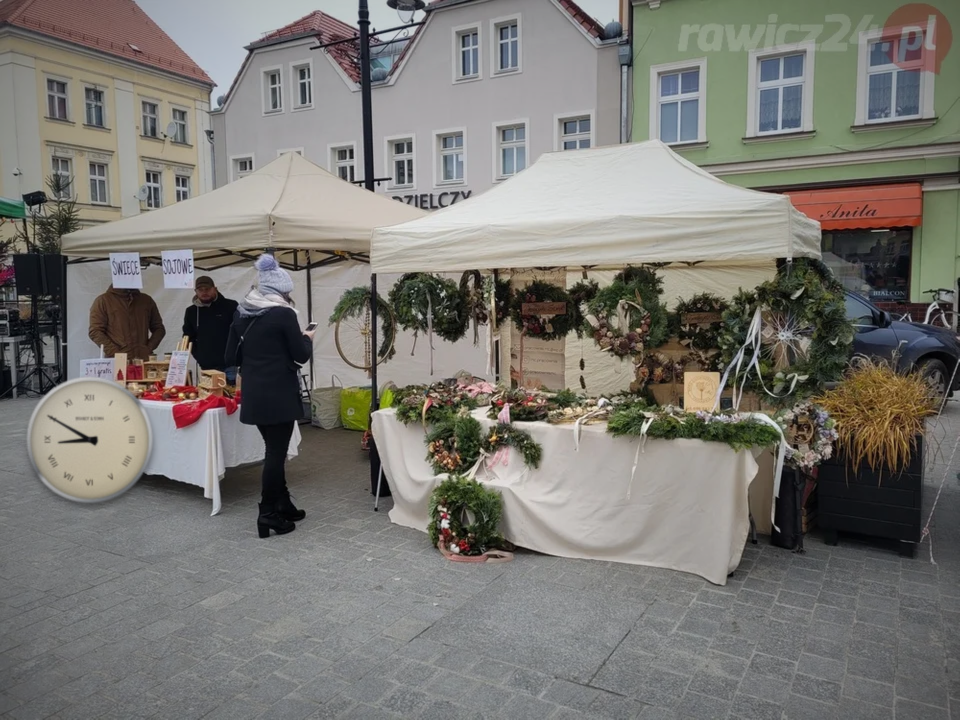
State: 8:50
